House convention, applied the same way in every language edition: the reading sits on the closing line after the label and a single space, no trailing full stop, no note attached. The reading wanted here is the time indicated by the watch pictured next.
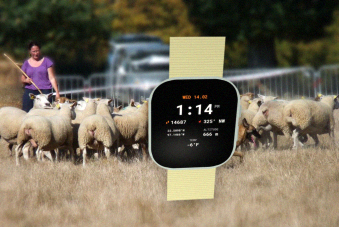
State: 1:14
